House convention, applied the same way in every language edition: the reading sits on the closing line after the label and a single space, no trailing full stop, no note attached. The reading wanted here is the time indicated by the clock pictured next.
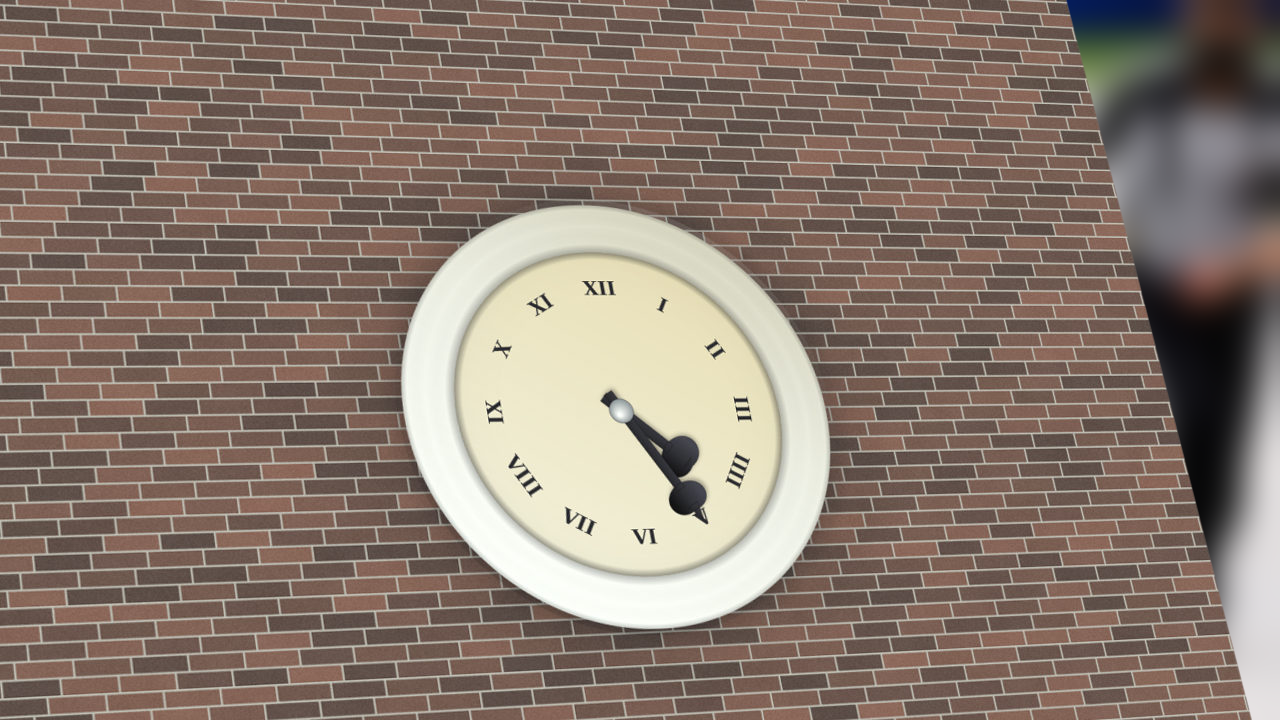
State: 4:25
